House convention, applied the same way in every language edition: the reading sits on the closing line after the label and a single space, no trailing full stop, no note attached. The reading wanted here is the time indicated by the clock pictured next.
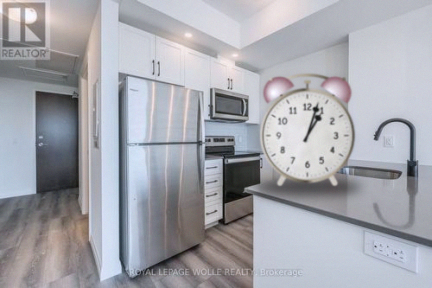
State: 1:03
